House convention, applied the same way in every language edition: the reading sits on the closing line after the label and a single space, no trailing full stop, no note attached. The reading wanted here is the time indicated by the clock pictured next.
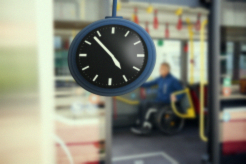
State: 4:53
